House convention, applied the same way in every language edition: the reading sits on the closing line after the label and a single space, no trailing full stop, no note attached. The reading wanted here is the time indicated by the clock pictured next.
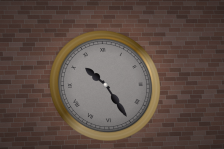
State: 10:25
